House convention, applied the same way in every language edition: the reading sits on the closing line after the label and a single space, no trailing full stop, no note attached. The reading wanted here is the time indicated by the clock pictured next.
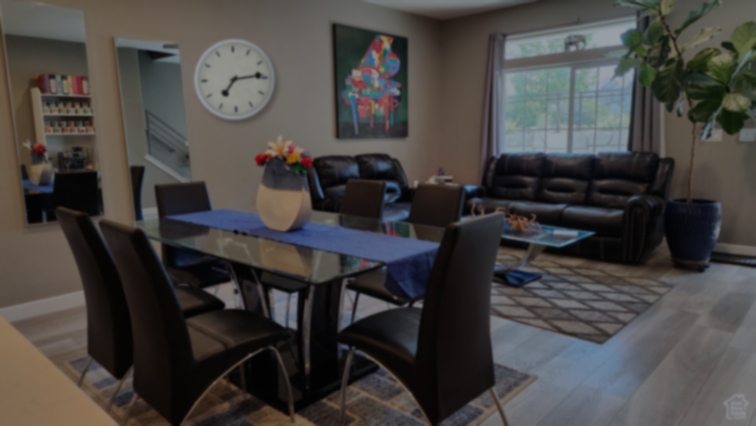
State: 7:14
